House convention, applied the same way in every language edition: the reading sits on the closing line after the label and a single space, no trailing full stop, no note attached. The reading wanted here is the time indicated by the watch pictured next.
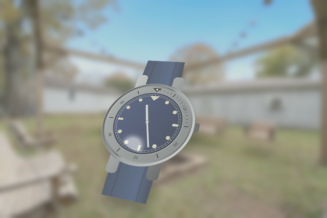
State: 11:27
